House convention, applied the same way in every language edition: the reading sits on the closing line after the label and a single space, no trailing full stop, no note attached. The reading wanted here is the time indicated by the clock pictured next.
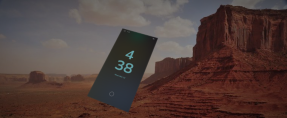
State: 4:38
